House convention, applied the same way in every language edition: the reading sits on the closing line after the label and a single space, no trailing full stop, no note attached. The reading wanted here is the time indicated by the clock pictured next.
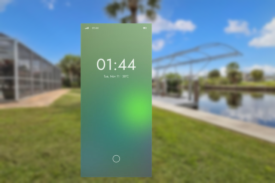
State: 1:44
